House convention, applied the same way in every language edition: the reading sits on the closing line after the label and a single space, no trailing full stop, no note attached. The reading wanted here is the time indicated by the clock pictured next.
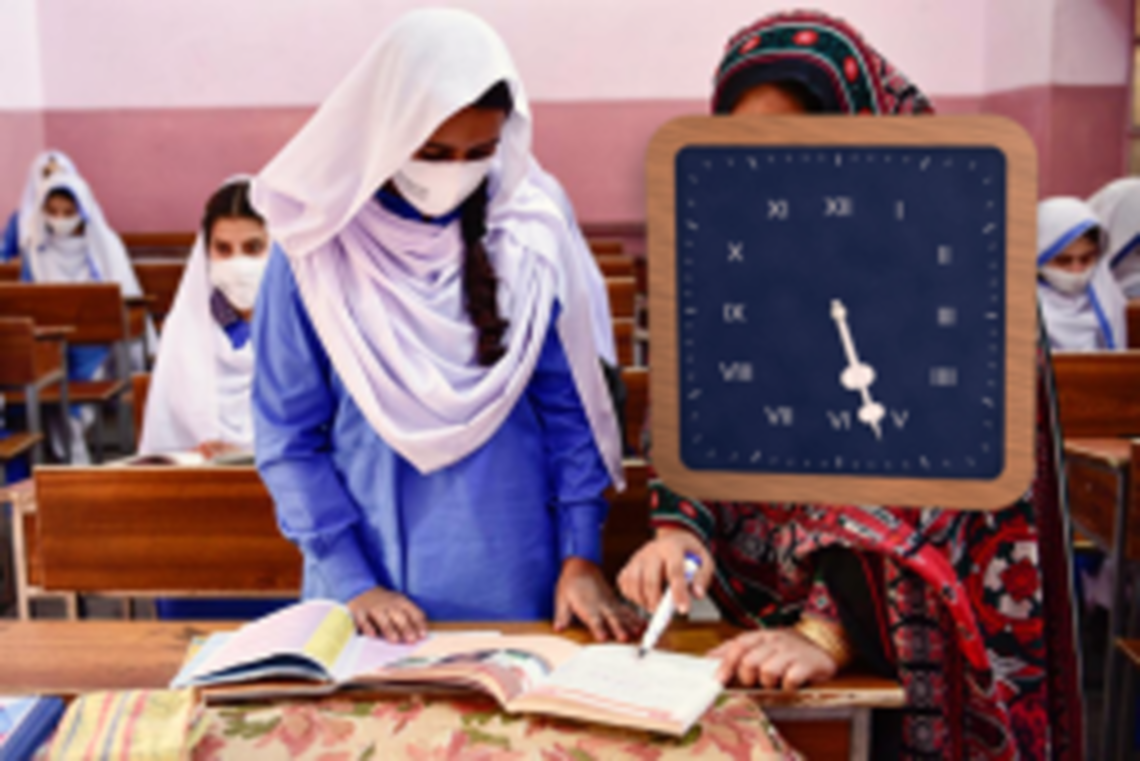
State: 5:27
